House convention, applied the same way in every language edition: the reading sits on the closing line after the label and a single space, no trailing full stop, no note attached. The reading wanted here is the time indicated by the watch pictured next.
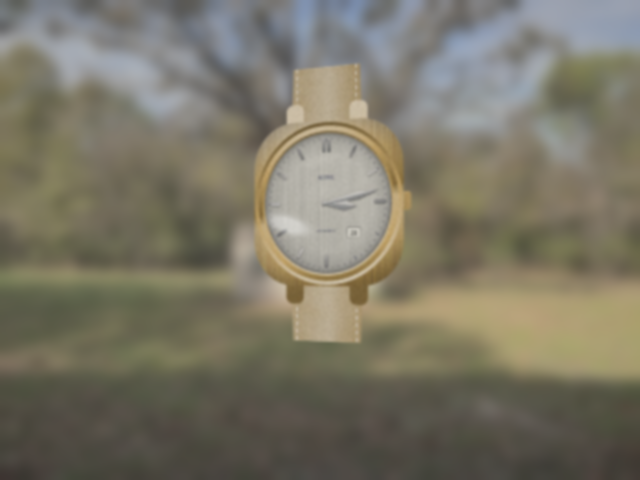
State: 3:13
